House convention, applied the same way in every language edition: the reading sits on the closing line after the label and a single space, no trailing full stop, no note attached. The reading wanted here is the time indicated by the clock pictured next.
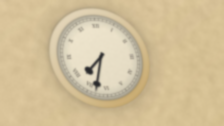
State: 7:33
